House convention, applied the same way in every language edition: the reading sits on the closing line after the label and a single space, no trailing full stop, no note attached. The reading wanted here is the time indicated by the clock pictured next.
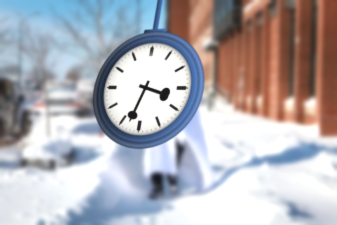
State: 3:33
